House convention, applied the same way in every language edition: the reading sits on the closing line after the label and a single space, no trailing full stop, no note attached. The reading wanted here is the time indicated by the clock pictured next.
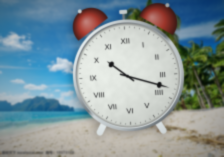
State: 10:18
